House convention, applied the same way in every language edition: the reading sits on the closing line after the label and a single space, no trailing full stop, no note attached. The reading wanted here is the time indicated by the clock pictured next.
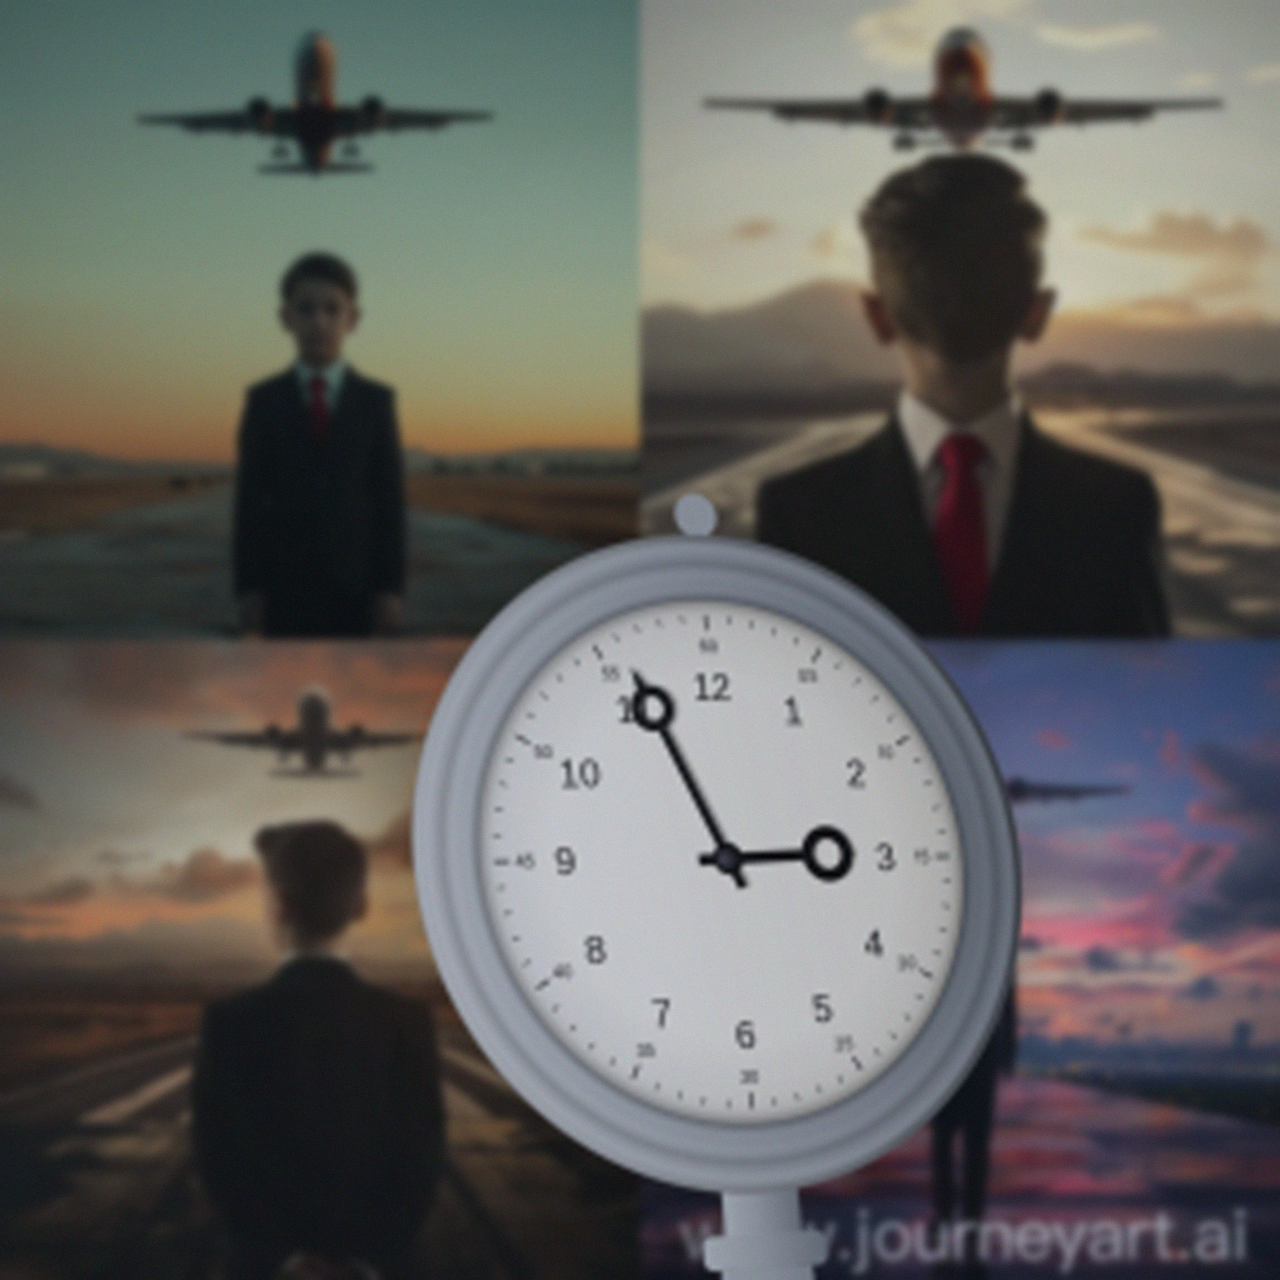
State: 2:56
